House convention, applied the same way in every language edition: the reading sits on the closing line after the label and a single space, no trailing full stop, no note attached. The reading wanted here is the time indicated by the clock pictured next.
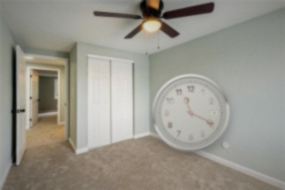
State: 11:19
